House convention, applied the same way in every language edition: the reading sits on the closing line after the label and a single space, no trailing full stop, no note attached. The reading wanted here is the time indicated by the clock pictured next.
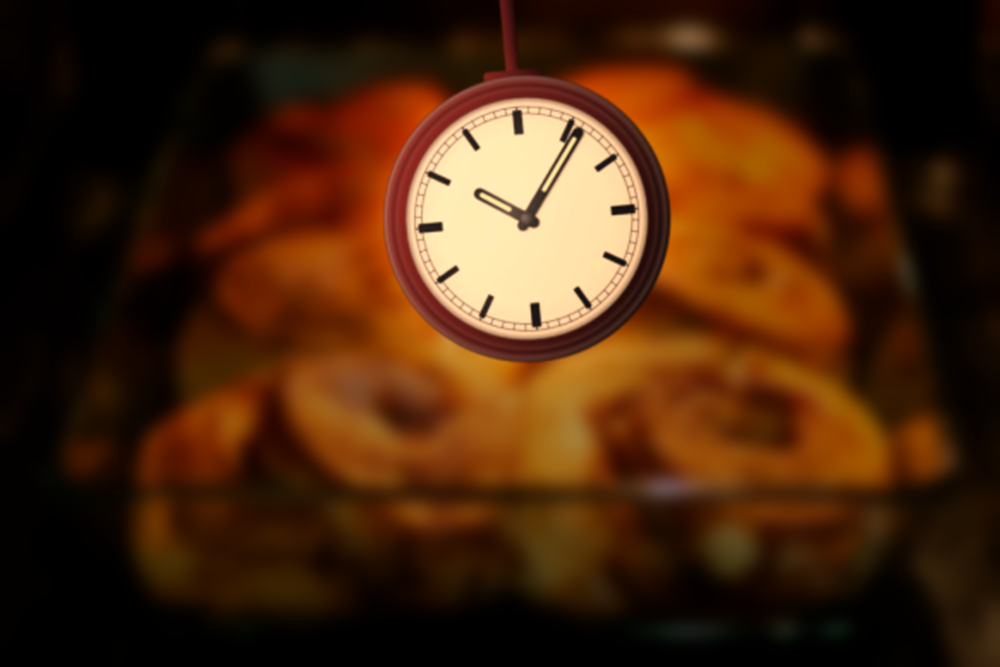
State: 10:06
